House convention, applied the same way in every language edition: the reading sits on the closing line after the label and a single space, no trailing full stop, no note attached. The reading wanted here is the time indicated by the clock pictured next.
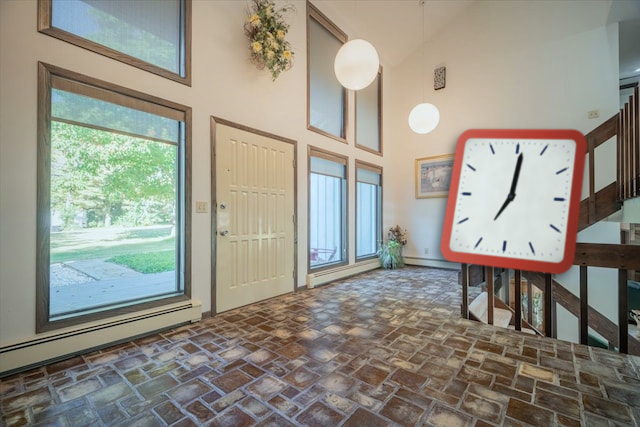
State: 7:01
